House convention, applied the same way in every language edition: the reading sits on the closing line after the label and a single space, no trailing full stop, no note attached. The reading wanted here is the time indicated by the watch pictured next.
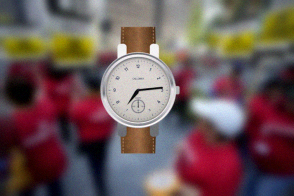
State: 7:14
